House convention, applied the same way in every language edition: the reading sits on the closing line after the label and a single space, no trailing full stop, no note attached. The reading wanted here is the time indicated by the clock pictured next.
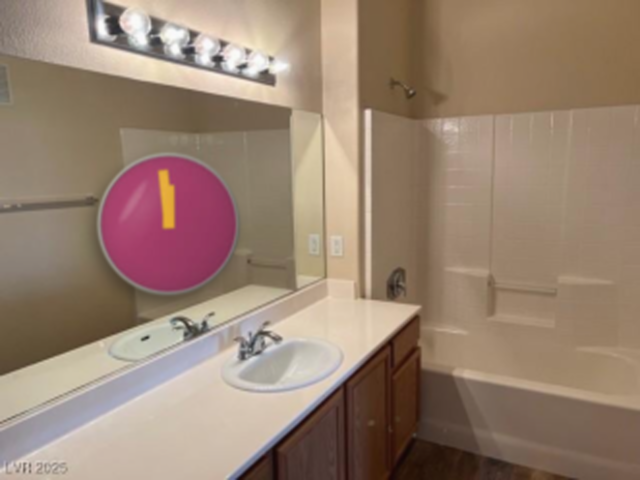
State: 11:59
